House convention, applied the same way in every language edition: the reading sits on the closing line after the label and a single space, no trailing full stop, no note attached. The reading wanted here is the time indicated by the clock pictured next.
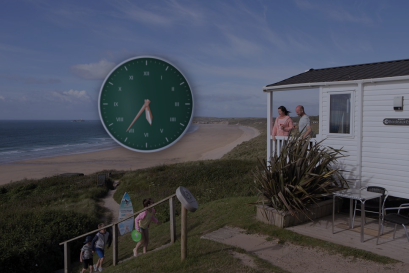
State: 5:36
